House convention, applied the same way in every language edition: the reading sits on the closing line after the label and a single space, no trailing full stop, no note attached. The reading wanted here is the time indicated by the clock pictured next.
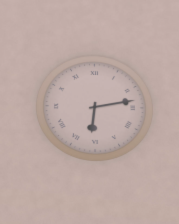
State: 6:13
